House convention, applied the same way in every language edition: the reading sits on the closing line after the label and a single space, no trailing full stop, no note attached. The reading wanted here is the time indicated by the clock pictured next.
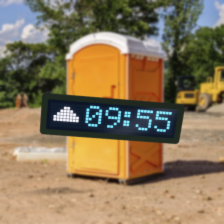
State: 9:55
